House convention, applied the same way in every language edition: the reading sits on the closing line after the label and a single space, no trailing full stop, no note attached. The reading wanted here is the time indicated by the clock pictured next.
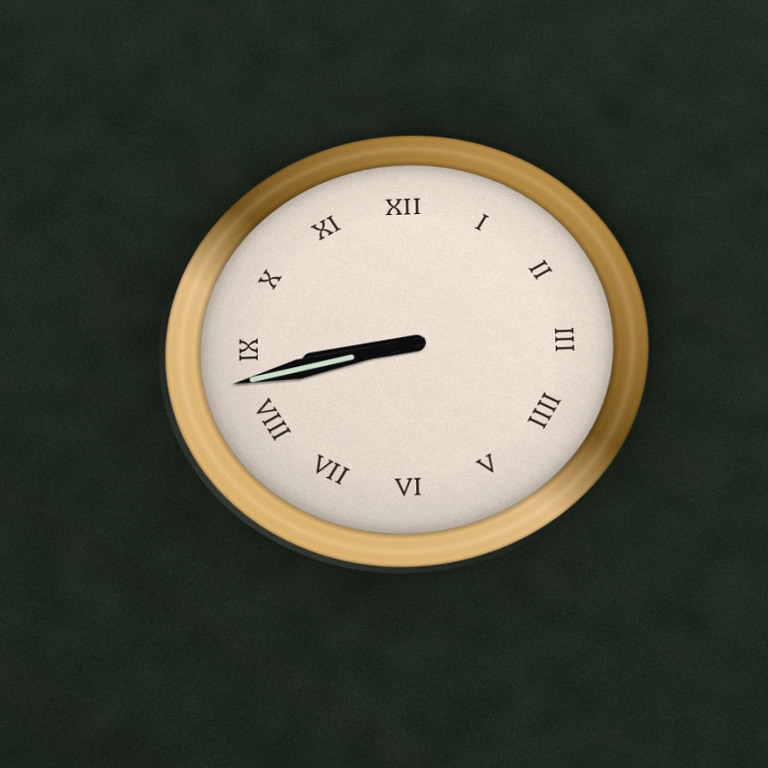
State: 8:43
